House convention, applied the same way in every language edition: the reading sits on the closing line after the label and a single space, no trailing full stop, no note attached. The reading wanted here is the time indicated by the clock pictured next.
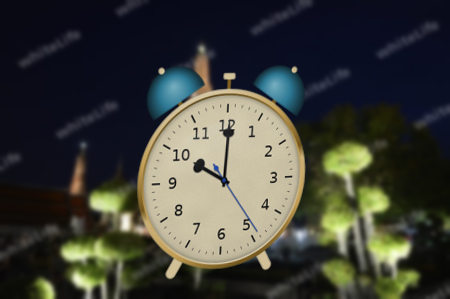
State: 10:00:24
